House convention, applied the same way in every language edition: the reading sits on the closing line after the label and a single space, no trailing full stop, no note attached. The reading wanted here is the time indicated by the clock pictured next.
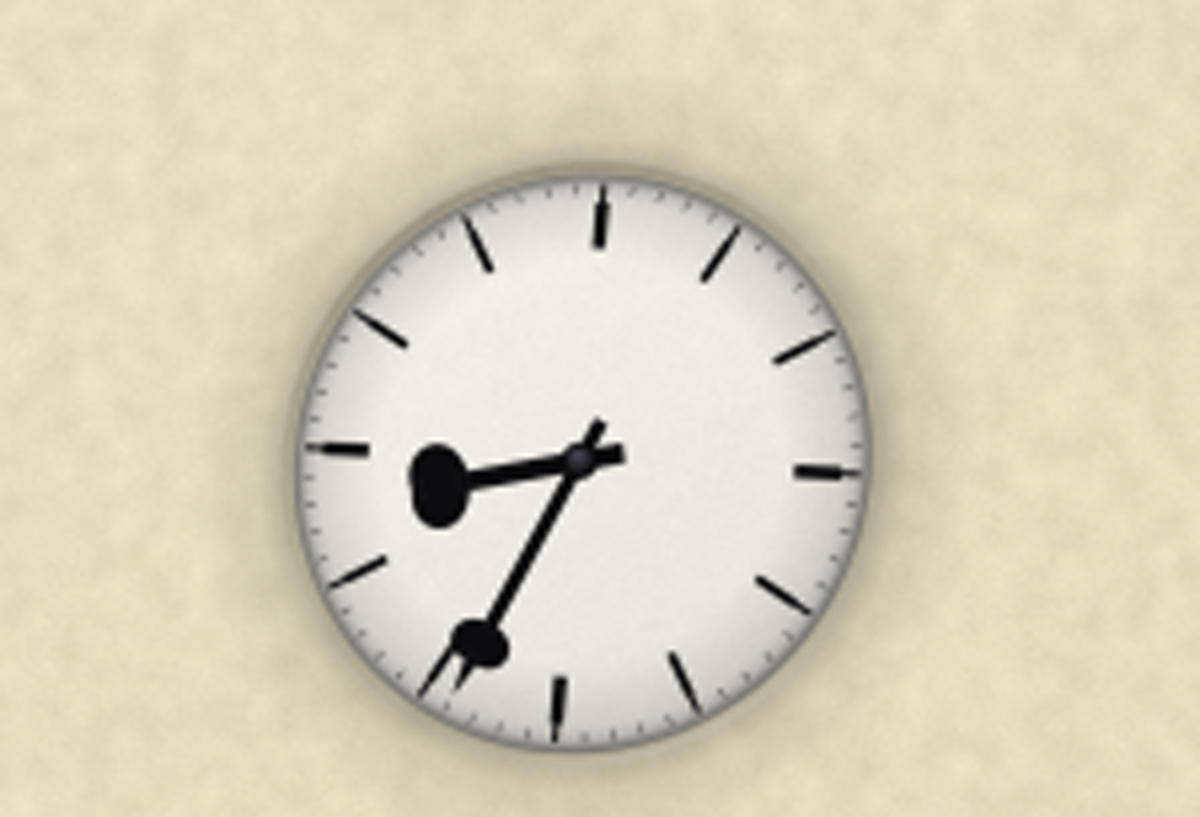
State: 8:34
